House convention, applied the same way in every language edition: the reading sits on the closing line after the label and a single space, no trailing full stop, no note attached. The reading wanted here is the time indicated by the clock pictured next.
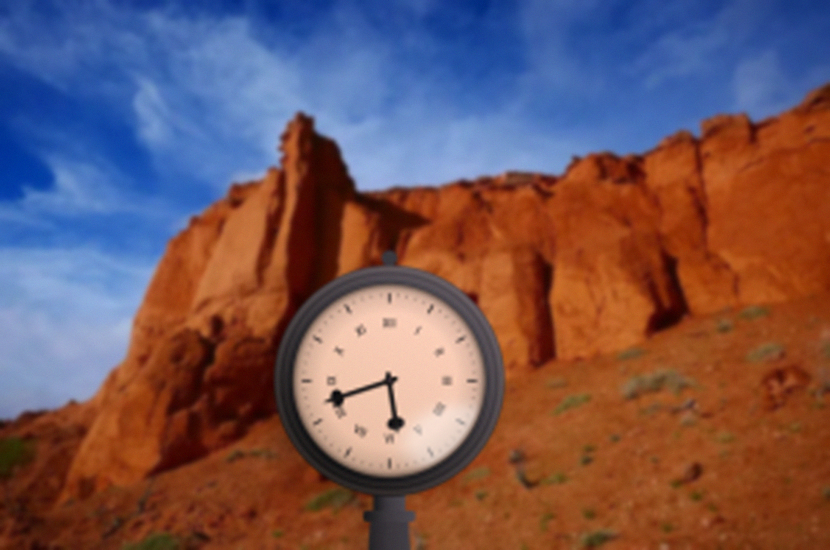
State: 5:42
